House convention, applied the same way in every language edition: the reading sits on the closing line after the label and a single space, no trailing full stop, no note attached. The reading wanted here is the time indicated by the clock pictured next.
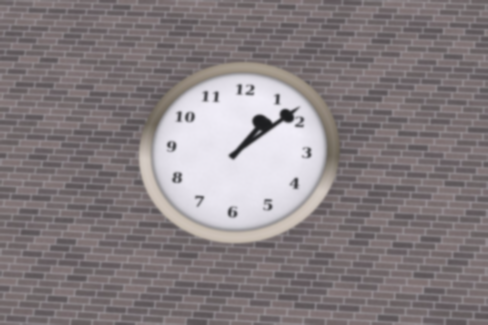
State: 1:08
